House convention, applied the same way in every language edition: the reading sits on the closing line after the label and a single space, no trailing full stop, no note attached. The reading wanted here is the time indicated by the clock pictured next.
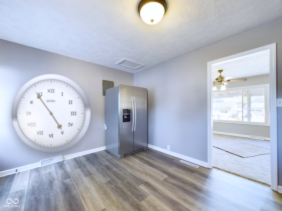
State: 4:54
